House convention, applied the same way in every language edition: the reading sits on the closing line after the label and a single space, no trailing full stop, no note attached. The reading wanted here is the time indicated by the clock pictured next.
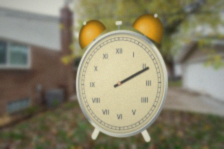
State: 2:11
